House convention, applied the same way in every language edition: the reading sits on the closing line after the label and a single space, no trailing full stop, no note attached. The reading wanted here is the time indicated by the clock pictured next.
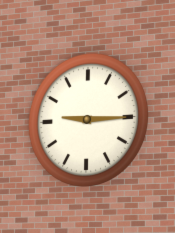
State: 9:15
